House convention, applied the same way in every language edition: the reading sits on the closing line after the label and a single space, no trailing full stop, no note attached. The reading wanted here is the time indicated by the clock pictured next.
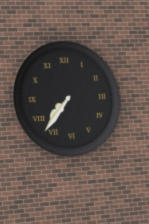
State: 7:37
